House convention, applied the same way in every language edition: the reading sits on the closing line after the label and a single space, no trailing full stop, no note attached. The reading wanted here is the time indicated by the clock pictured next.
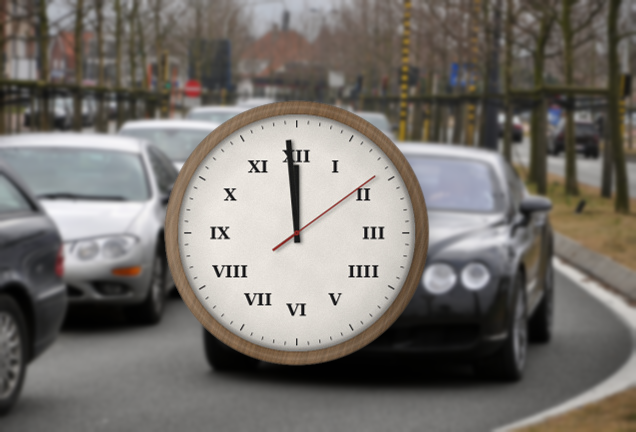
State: 11:59:09
